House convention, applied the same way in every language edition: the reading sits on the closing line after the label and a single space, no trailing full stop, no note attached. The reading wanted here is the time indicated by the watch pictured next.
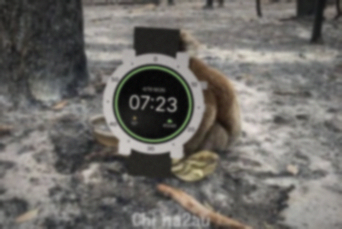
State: 7:23
